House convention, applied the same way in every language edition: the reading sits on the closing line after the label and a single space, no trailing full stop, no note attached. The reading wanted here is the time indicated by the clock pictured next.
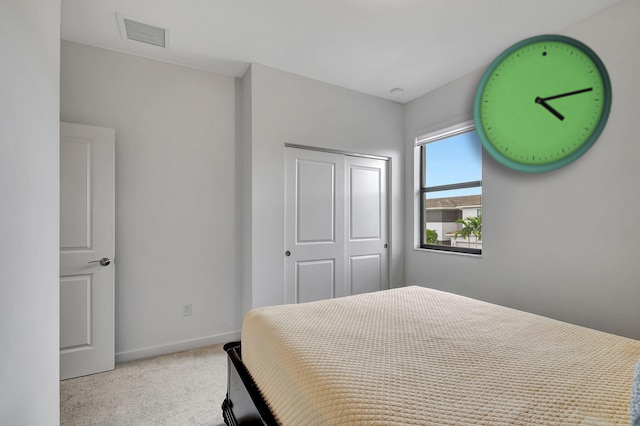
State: 4:13
